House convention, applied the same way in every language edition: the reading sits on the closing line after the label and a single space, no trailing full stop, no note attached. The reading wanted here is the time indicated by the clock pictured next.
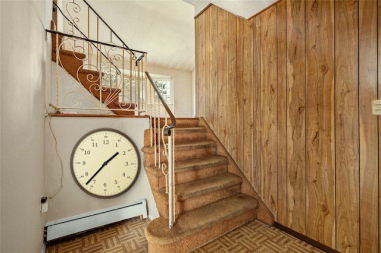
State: 1:37
